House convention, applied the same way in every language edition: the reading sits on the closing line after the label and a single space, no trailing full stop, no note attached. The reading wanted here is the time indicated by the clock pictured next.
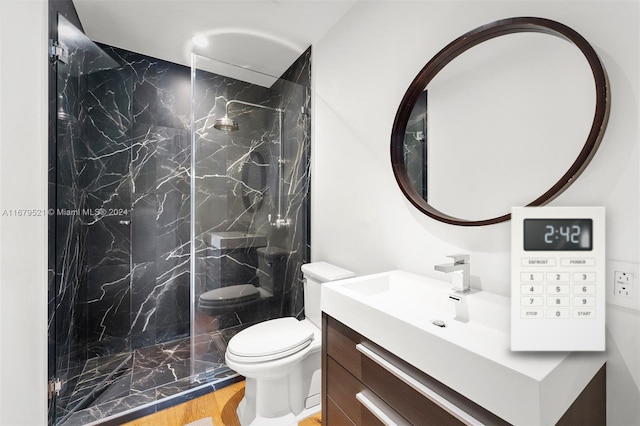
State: 2:42
